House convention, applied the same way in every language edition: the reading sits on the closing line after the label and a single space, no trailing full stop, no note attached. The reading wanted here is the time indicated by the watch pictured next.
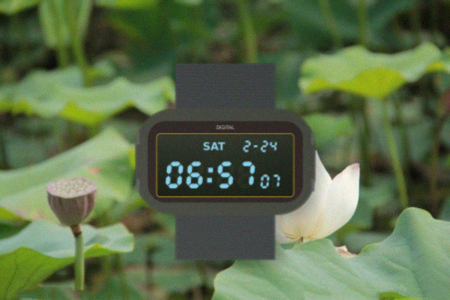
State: 6:57:07
